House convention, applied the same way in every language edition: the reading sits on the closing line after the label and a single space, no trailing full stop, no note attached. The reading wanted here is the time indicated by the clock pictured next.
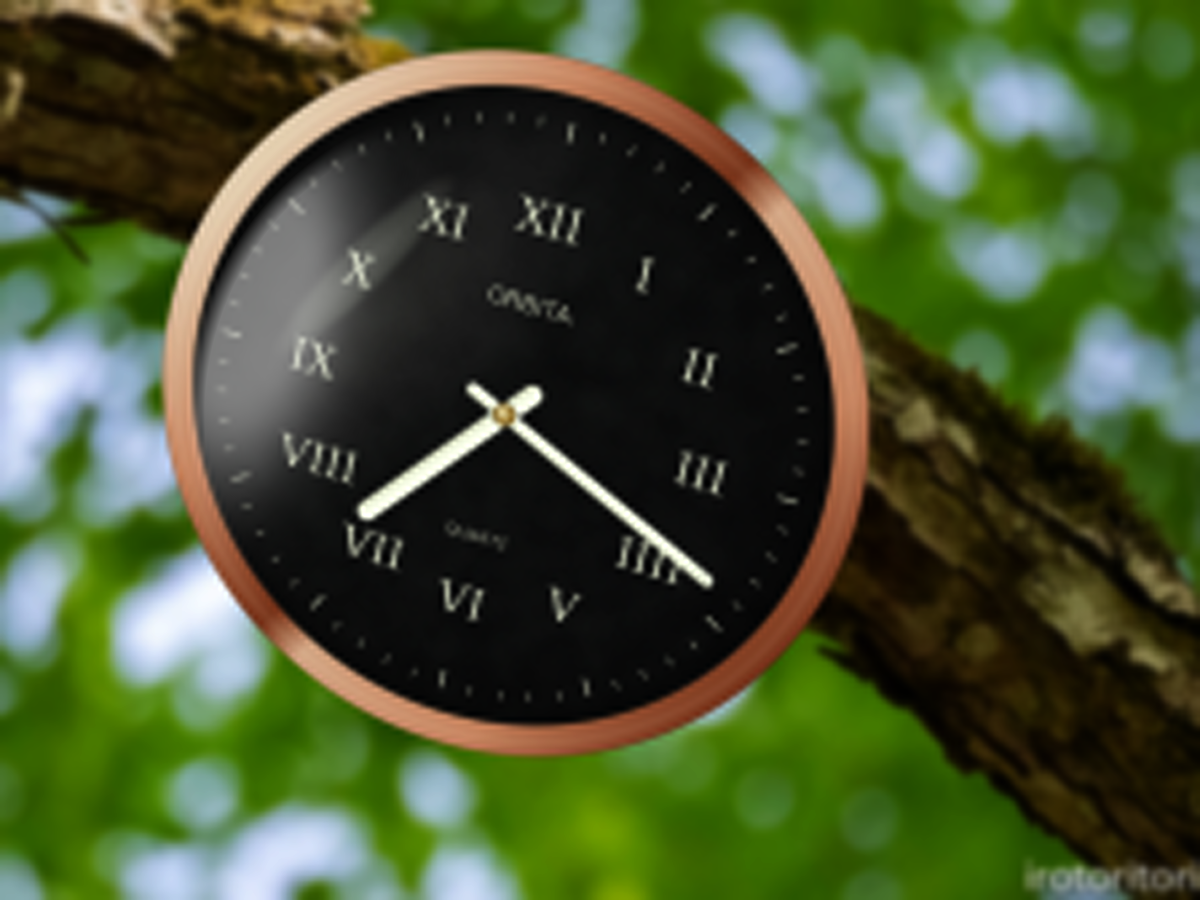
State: 7:19
